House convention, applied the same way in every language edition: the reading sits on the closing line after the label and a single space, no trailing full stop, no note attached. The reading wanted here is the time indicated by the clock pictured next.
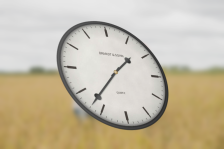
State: 1:37
